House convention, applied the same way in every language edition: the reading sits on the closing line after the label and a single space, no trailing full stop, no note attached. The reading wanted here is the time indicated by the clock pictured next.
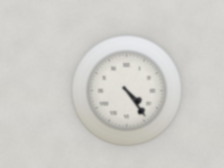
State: 4:24
